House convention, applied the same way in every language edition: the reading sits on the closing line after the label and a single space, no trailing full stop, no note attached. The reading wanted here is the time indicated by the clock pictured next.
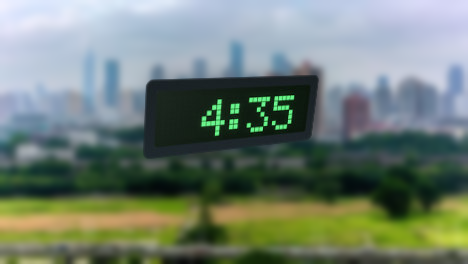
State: 4:35
